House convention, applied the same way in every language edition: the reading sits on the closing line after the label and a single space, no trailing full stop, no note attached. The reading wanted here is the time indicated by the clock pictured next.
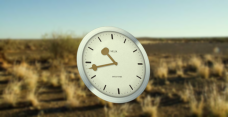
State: 10:43
